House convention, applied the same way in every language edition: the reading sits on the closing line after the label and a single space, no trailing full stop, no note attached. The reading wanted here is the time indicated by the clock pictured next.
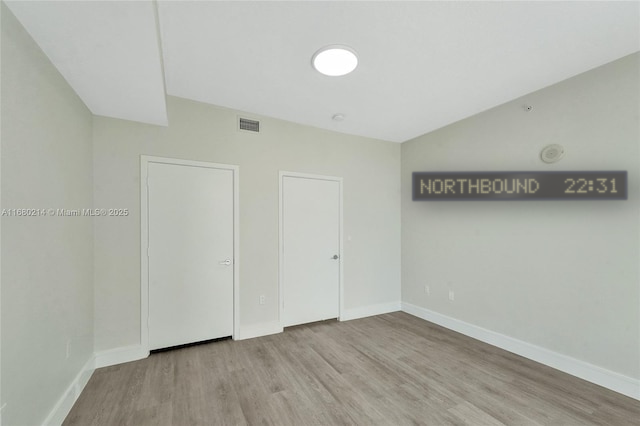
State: 22:31
